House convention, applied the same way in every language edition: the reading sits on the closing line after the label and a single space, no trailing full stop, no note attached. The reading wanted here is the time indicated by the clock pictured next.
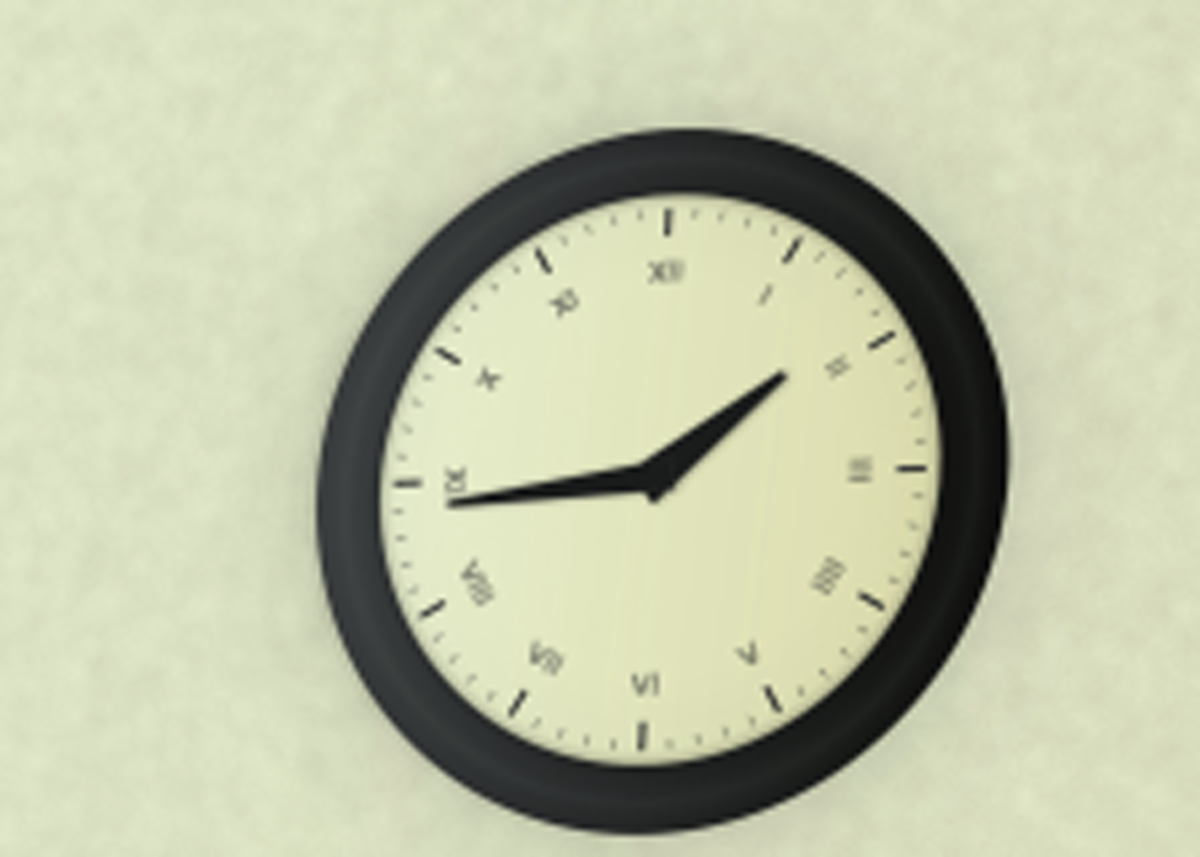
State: 1:44
